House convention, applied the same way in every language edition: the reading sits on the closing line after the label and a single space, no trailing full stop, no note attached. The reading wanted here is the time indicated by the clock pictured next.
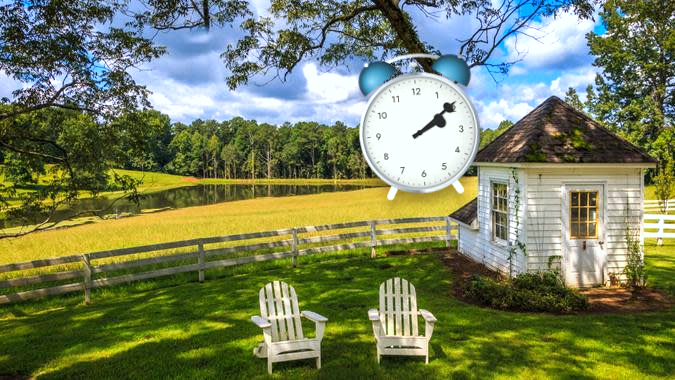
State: 2:09
